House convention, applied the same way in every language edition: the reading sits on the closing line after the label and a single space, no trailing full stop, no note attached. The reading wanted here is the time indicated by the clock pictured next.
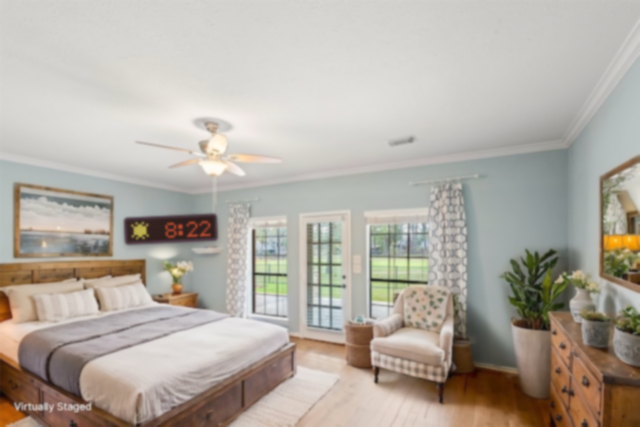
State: 8:22
